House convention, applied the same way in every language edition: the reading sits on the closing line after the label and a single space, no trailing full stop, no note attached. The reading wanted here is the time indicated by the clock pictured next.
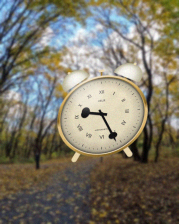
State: 9:26
